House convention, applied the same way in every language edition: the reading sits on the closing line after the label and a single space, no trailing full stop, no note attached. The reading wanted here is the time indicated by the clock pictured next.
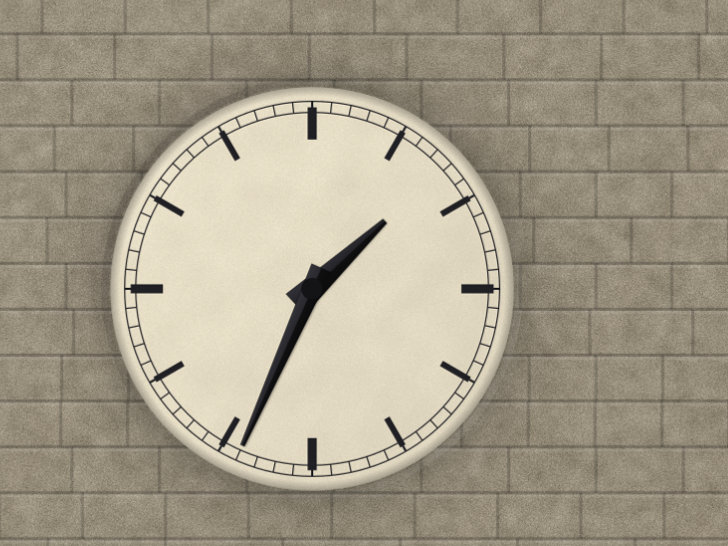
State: 1:34
